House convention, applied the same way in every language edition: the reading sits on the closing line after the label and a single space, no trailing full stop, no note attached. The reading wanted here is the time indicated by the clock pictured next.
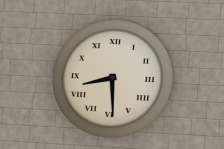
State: 8:29
